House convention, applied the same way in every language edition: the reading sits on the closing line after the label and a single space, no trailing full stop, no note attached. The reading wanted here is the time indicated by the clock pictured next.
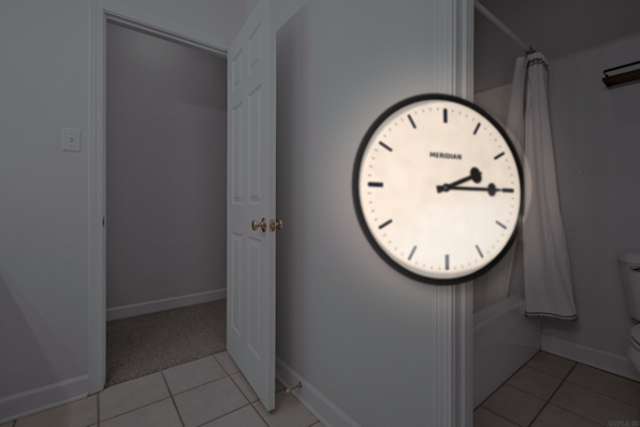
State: 2:15
